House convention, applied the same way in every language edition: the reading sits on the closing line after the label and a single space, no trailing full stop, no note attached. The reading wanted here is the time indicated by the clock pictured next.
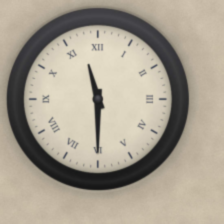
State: 11:30
